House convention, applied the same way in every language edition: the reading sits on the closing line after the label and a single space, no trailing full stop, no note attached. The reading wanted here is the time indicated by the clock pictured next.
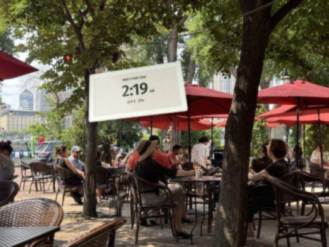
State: 2:19
